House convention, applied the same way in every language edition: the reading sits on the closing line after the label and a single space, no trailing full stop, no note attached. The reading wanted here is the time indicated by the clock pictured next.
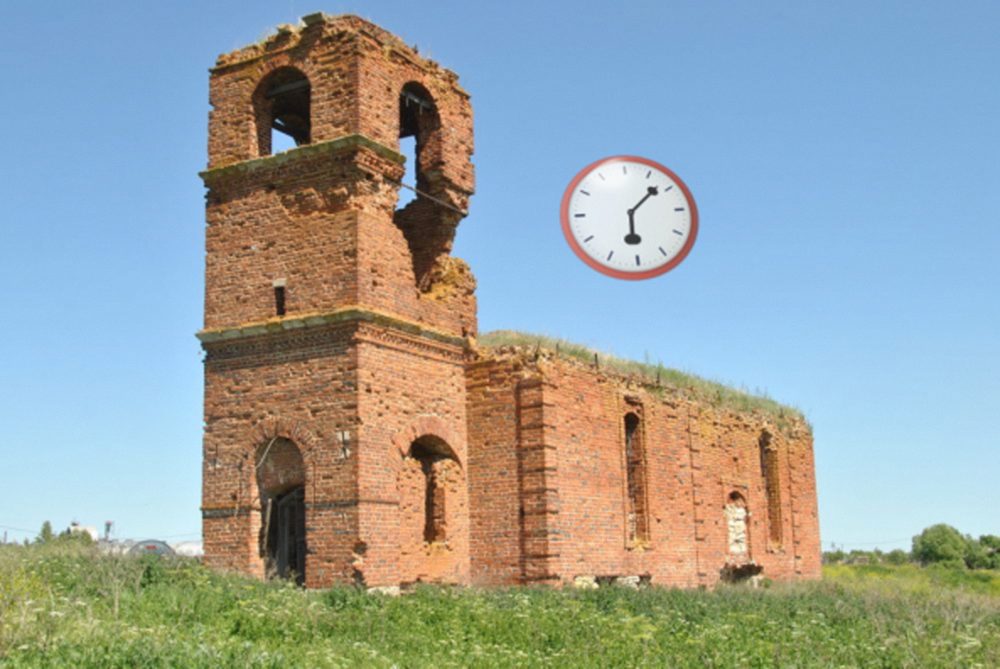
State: 6:08
